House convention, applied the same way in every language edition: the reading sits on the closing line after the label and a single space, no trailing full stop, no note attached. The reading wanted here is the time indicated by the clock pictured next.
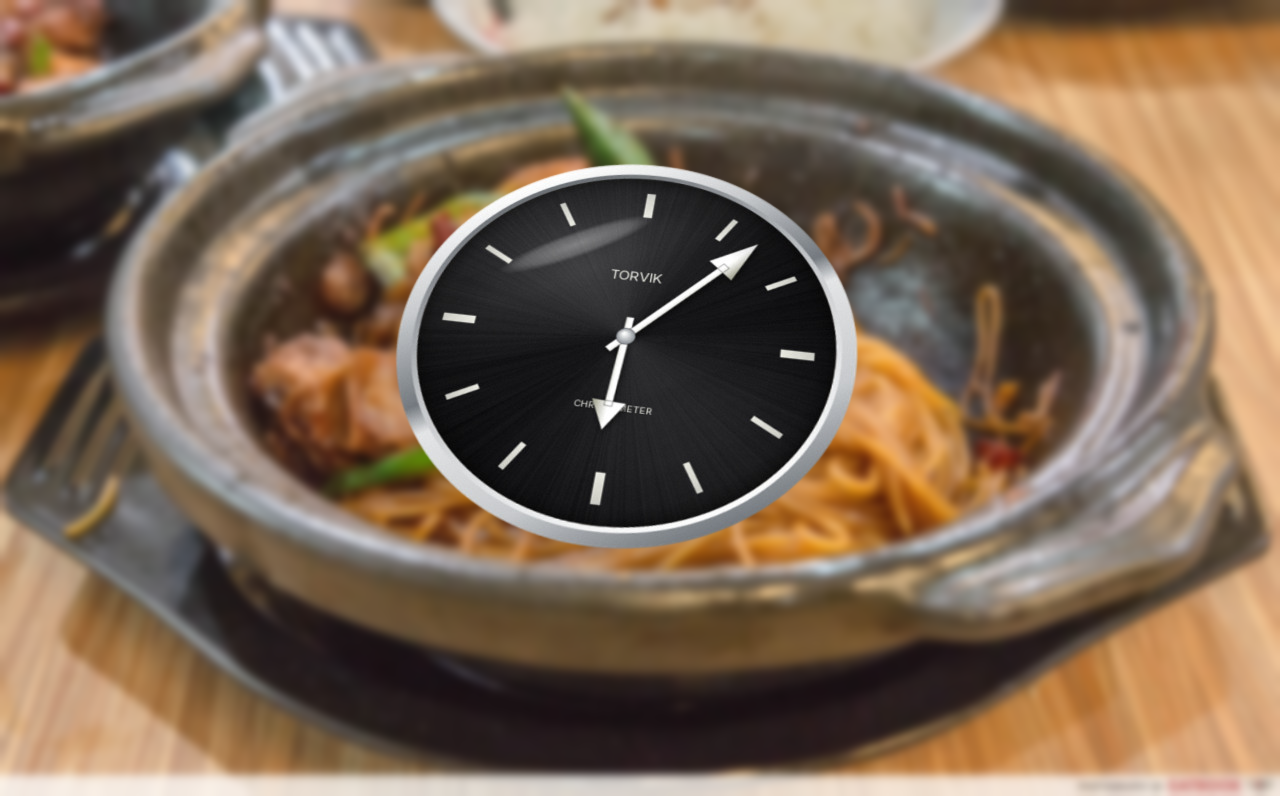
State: 6:07
